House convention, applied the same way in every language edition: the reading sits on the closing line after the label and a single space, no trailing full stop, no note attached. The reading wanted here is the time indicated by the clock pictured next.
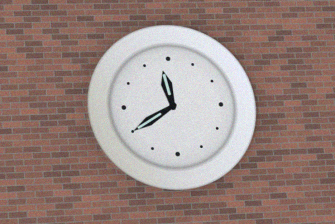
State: 11:40
